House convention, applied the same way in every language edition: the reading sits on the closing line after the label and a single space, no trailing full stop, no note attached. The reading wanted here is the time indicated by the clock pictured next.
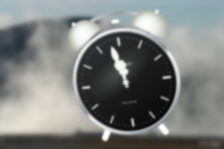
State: 11:58
